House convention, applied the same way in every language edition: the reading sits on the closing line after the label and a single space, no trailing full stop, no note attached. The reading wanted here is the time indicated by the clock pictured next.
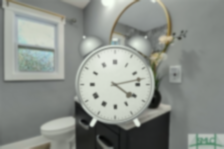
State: 4:13
